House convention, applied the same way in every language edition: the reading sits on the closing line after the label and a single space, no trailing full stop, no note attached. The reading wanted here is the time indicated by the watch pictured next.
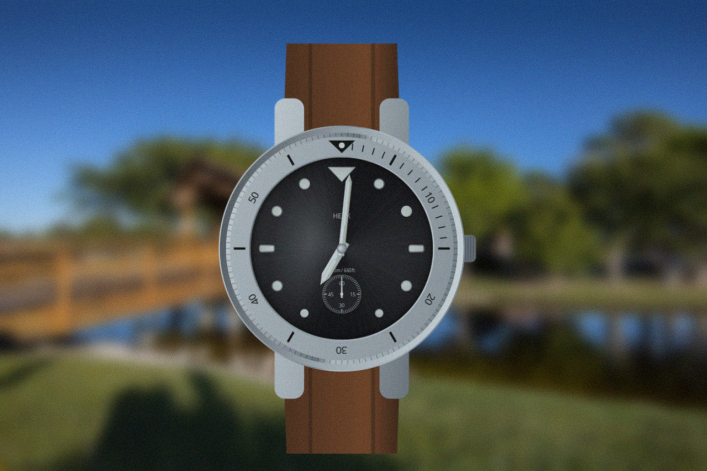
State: 7:01
